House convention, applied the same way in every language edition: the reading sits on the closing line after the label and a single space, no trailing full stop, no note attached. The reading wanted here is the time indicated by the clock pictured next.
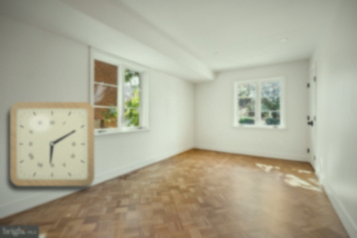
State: 6:10
